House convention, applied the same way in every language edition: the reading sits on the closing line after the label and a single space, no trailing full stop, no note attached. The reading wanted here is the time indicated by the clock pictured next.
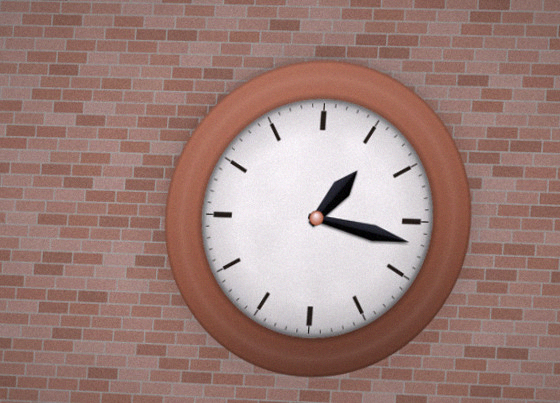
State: 1:17
